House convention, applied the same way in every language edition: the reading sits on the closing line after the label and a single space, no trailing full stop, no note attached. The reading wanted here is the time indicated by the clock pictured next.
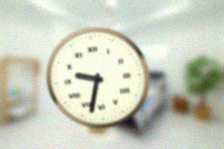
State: 9:33
